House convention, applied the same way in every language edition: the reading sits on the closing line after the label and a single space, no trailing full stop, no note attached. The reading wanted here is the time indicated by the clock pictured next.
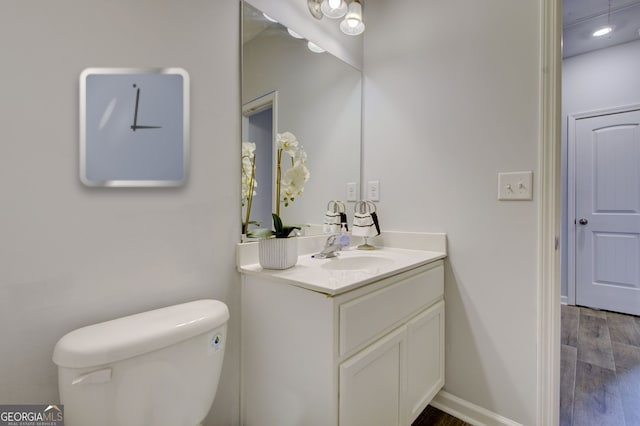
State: 3:01
